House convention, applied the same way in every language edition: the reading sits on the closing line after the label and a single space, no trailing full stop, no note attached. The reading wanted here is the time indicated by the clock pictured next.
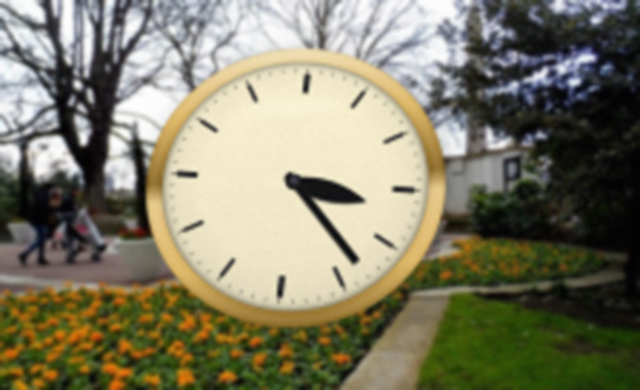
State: 3:23
